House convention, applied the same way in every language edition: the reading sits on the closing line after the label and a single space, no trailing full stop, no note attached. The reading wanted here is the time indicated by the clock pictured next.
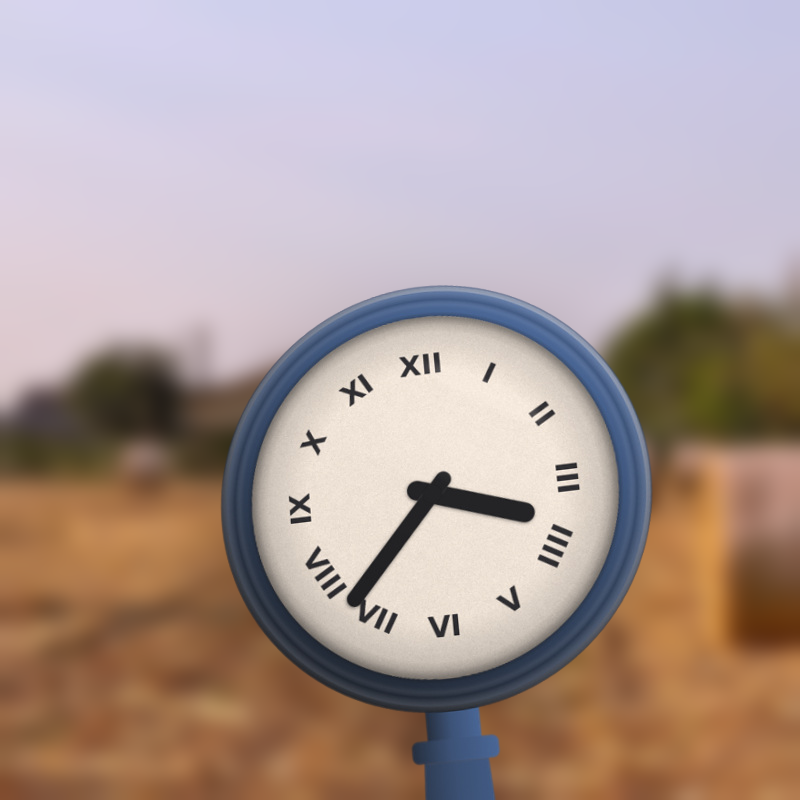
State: 3:37
